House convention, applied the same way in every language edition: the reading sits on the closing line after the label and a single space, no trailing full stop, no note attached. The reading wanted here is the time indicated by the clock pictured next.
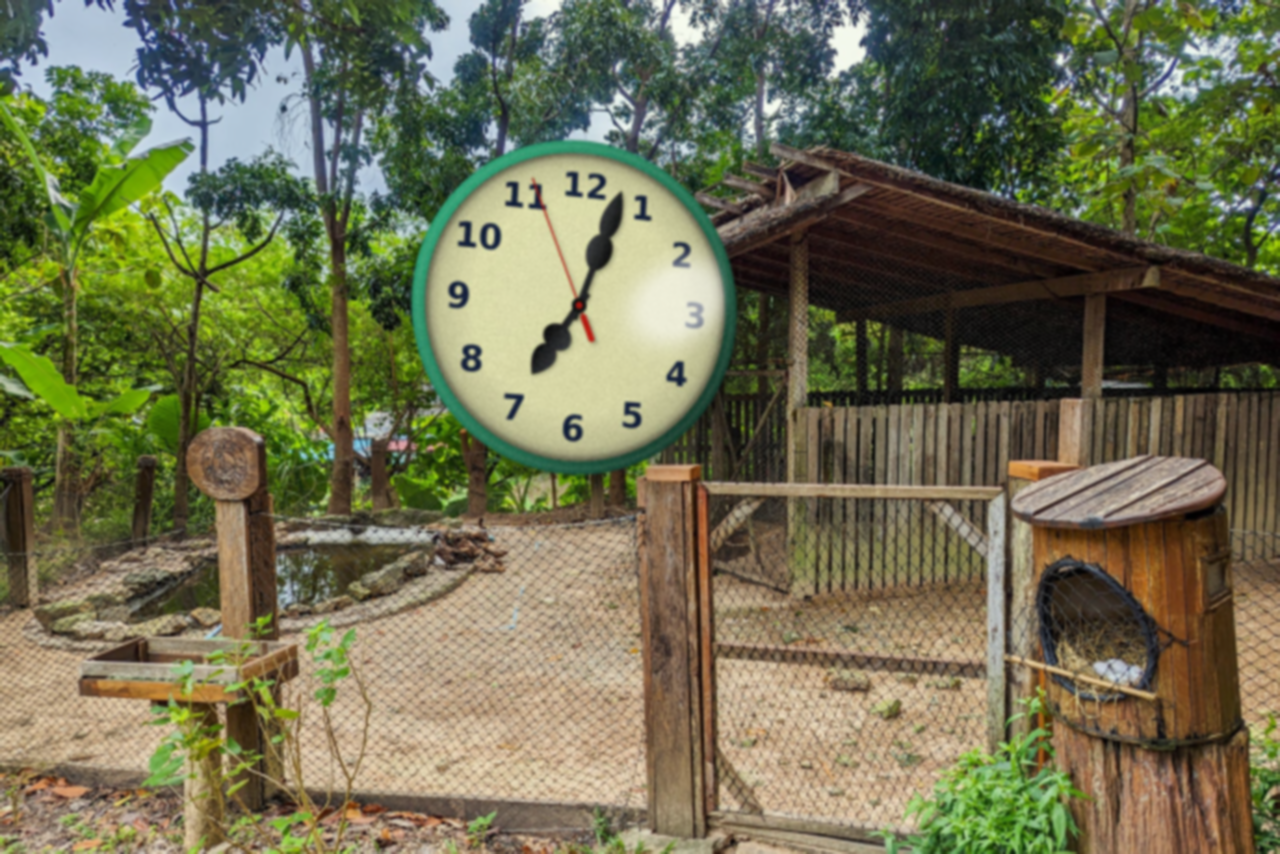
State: 7:02:56
